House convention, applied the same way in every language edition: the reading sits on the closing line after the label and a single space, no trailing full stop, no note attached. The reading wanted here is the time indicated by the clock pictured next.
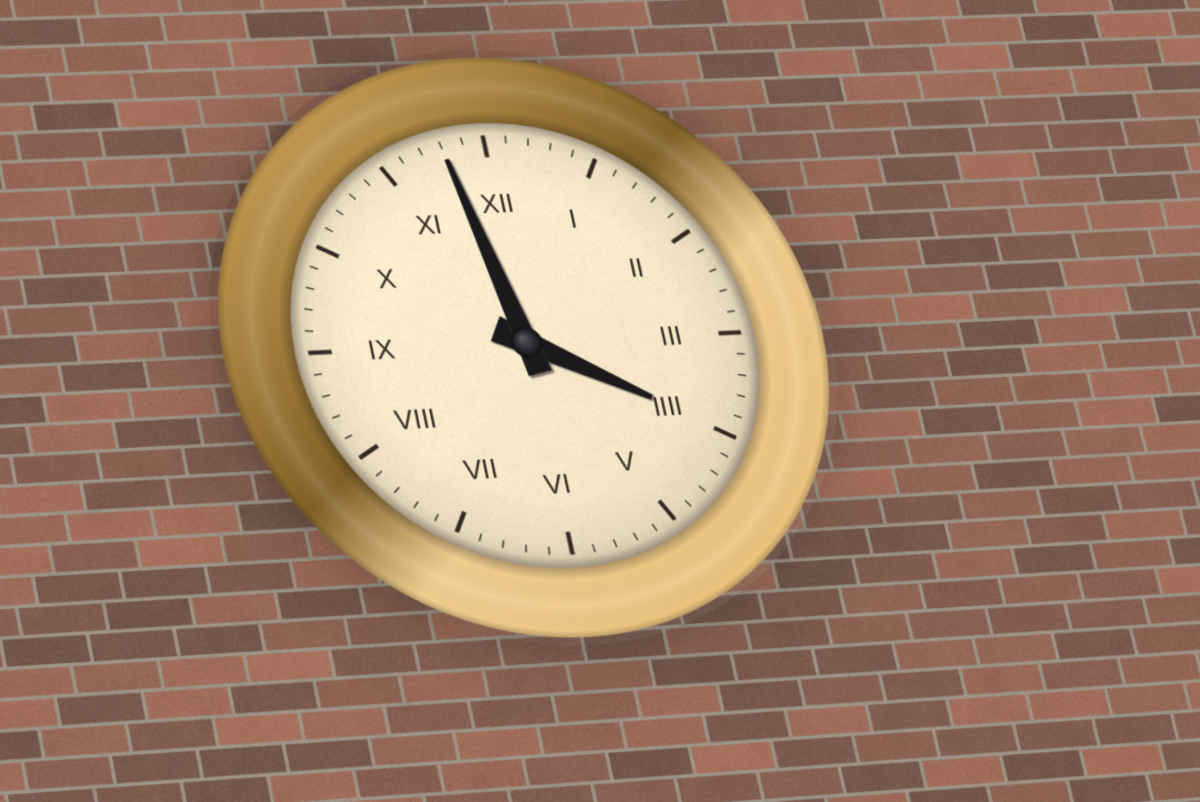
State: 3:58
